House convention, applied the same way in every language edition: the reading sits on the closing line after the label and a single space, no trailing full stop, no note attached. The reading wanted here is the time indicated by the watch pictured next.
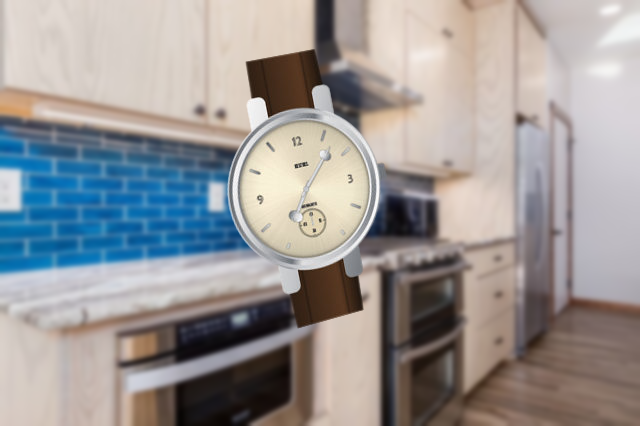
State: 7:07
